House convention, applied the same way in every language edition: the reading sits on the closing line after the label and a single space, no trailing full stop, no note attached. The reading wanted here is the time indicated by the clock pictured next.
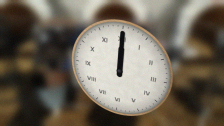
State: 12:00
